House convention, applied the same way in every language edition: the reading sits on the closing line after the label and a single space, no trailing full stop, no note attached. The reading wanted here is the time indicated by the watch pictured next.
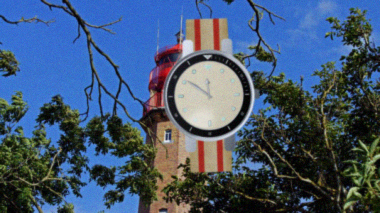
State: 11:51
